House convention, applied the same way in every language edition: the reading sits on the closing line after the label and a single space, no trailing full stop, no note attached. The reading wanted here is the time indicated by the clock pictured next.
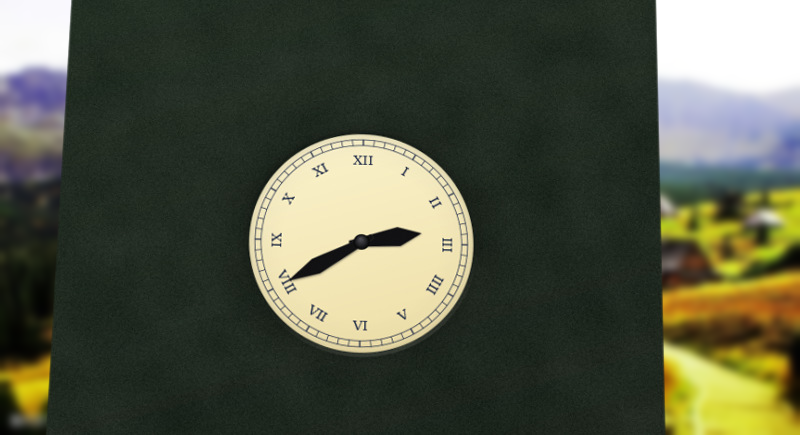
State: 2:40
